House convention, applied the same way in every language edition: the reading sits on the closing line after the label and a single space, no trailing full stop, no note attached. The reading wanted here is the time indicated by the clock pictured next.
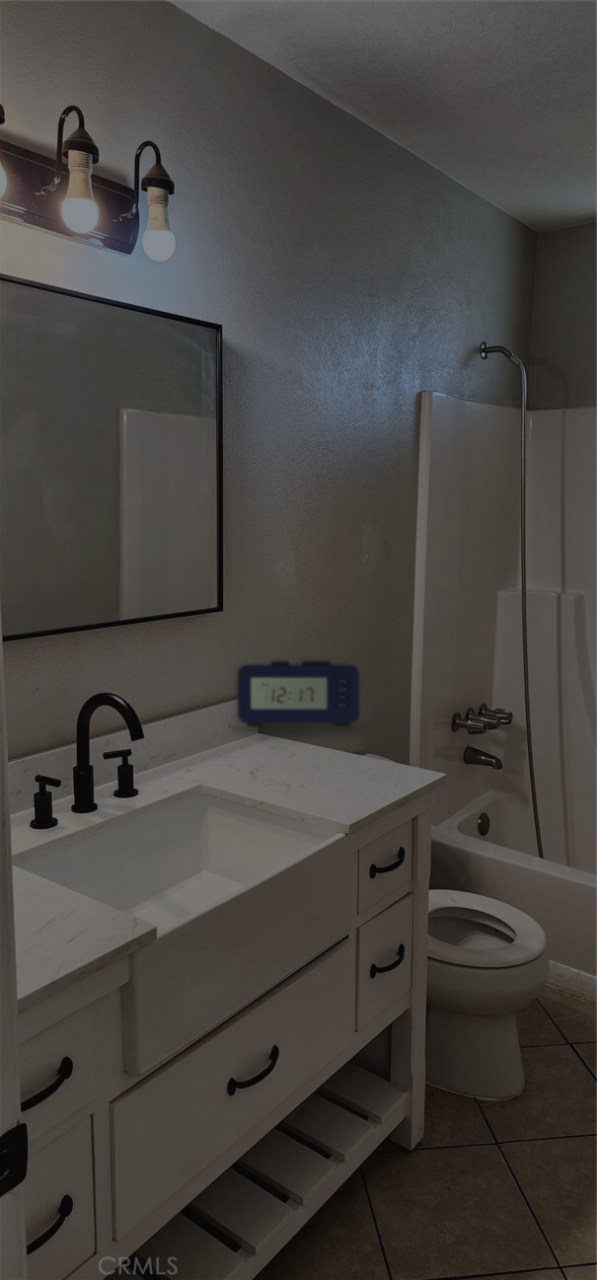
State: 12:17
